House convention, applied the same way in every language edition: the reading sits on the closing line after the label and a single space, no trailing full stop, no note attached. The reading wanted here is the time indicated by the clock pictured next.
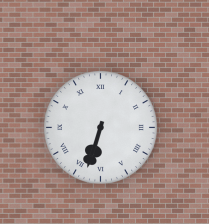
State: 6:33
